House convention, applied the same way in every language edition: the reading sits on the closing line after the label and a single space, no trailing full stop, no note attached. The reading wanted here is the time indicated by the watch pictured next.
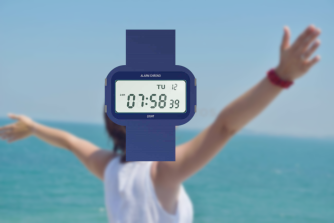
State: 7:58:39
